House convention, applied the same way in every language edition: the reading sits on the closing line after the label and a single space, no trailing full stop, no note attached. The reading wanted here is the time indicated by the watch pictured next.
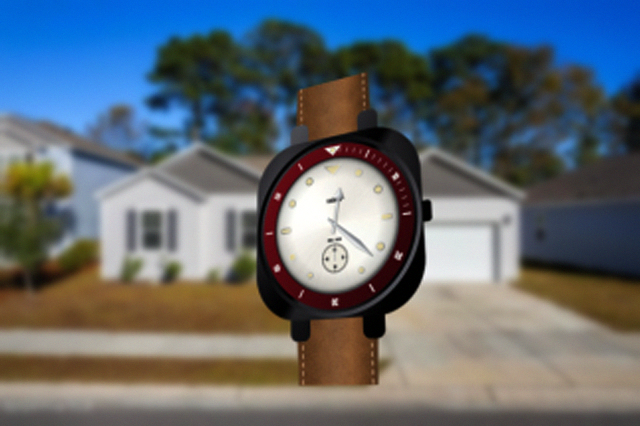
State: 12:22
